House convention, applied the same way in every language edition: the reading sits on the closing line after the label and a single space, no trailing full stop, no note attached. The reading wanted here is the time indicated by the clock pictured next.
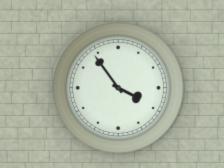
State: 3:54
